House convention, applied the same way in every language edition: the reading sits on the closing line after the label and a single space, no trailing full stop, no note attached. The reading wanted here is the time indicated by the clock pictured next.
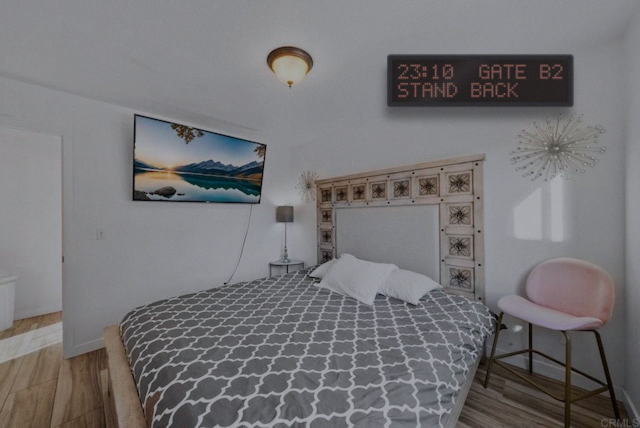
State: 23:10
